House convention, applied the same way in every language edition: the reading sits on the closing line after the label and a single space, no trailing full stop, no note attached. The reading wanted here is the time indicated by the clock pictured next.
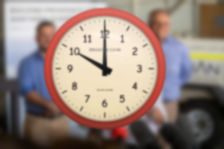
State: 10:00
